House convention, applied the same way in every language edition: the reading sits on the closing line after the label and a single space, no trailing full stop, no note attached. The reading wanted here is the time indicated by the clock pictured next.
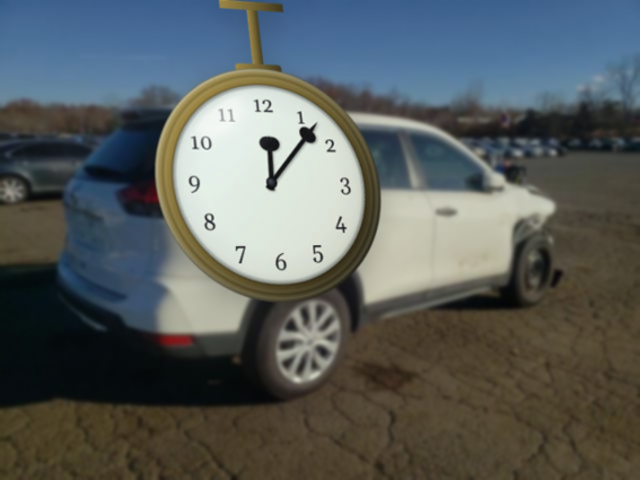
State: 12:07
